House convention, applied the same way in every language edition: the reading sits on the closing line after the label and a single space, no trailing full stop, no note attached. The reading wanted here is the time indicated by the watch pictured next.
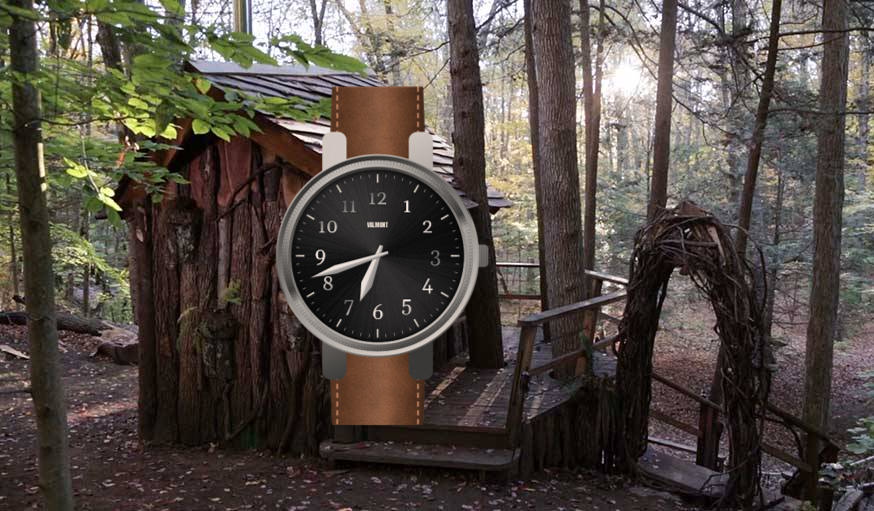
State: 6:42
